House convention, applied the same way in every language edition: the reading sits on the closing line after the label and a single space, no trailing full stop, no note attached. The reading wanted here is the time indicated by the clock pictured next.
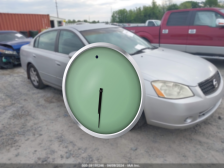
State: 6:32
